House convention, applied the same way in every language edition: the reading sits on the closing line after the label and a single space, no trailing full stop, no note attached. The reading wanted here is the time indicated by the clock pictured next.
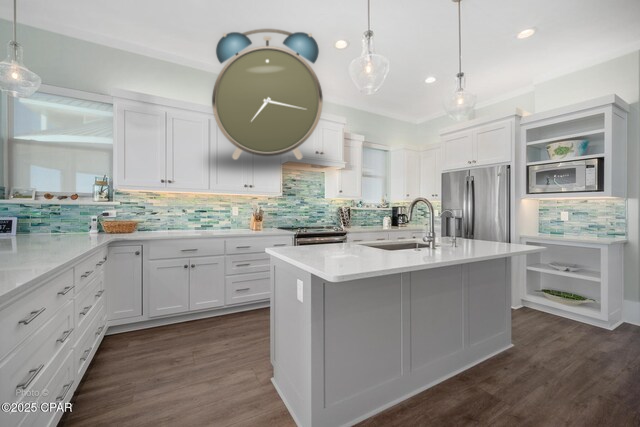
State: 7:17
